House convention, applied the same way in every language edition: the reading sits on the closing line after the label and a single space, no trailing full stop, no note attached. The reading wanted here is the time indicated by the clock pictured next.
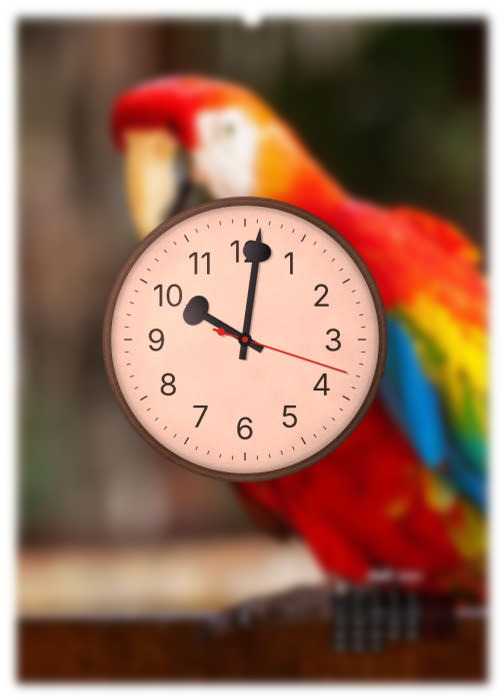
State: 10:01:18
